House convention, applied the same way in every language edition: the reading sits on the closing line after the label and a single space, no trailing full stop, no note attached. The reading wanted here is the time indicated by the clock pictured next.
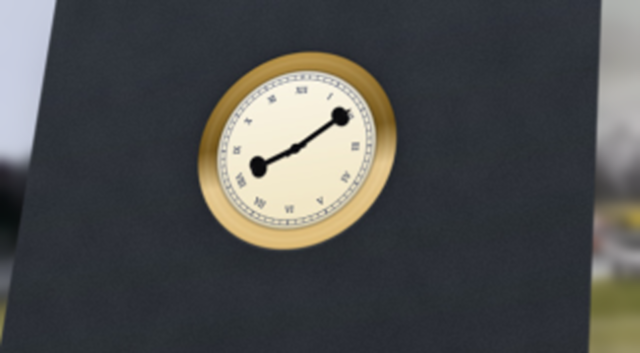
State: 8:09
